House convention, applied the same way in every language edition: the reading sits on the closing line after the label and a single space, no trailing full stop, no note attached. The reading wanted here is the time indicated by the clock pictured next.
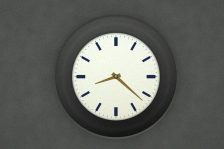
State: 8:22
